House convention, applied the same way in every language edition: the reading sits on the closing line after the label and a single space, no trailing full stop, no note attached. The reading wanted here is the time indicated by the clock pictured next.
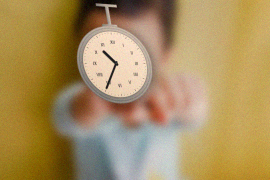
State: 10:35
